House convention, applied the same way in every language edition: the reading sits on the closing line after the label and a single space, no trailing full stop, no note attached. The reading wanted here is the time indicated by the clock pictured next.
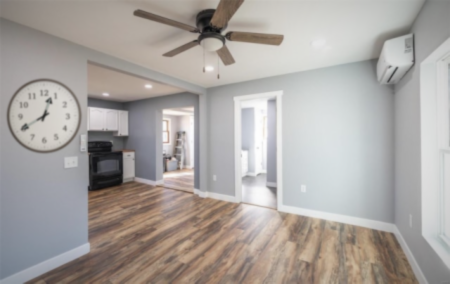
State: 12:40
